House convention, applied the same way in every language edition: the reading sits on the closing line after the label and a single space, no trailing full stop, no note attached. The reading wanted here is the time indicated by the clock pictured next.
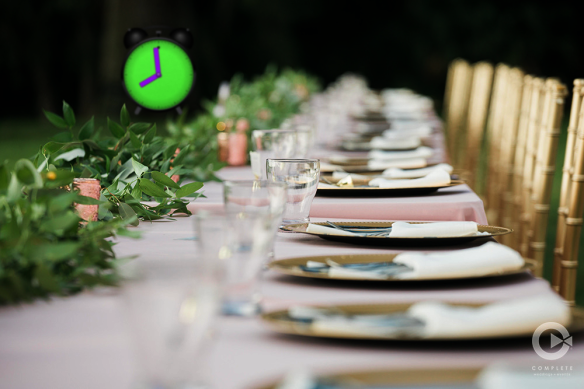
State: 7:59
